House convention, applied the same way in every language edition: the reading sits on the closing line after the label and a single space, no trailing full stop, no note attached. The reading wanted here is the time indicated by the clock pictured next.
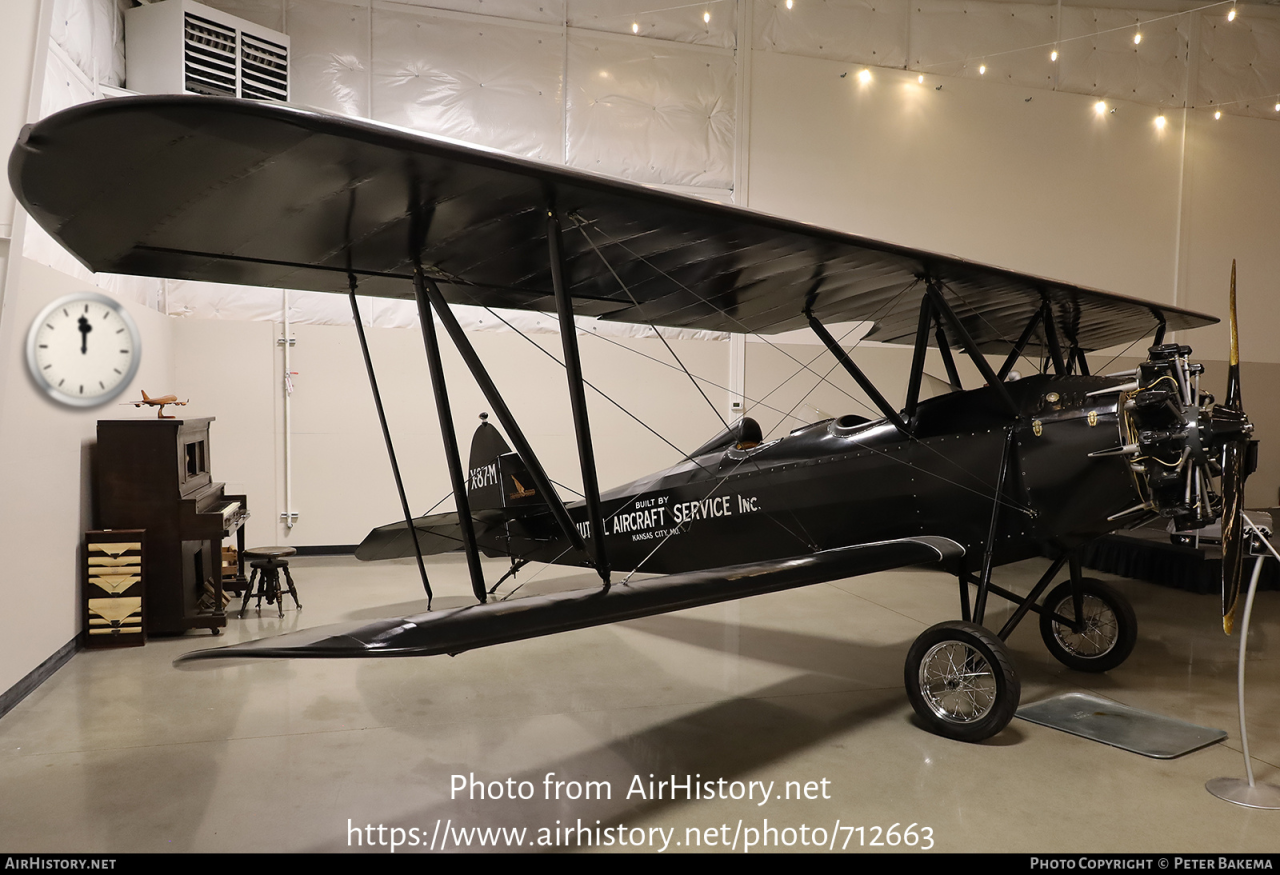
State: 11:59
